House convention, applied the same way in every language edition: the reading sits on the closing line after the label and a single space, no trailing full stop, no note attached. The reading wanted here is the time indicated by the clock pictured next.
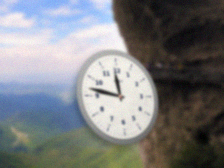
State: 11:47
